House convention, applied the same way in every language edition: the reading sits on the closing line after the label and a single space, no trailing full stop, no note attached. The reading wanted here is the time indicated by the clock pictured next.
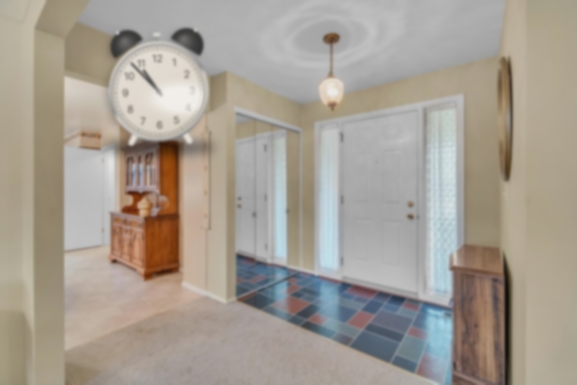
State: 10:53
